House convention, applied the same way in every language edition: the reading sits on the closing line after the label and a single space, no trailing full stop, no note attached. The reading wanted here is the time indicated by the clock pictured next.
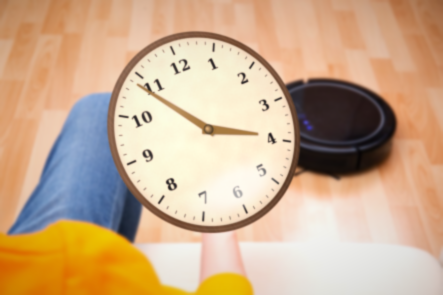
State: 3:54
